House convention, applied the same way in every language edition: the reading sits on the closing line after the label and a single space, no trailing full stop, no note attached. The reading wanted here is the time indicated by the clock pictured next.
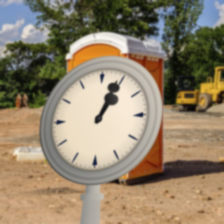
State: 1:04
